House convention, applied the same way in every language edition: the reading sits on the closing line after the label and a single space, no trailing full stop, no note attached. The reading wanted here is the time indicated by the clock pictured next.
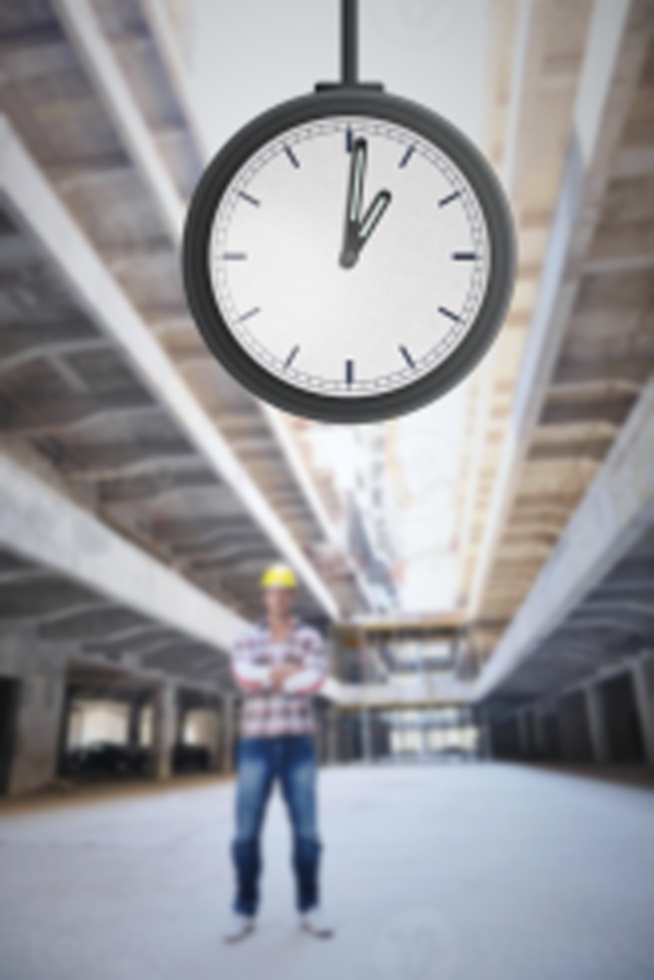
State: 1:01
